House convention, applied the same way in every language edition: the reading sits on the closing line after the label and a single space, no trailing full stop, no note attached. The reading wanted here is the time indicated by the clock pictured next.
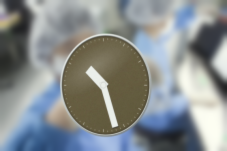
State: 10:27
